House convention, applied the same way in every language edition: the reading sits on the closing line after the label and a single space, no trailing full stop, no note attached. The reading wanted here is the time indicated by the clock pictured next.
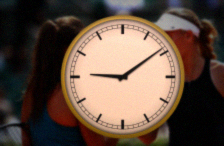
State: 9:09
